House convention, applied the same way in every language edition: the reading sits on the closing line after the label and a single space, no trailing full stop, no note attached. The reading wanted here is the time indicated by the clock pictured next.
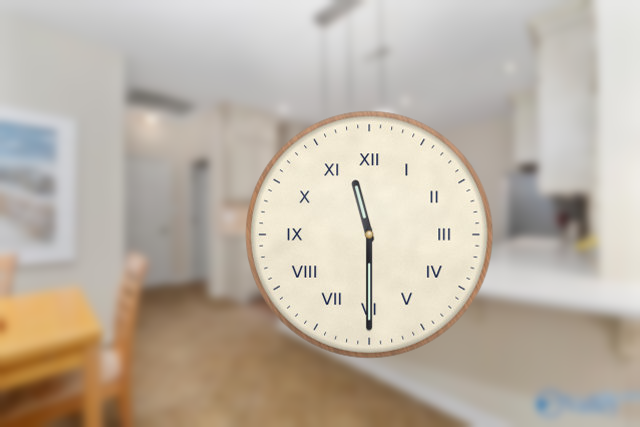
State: 11:30
